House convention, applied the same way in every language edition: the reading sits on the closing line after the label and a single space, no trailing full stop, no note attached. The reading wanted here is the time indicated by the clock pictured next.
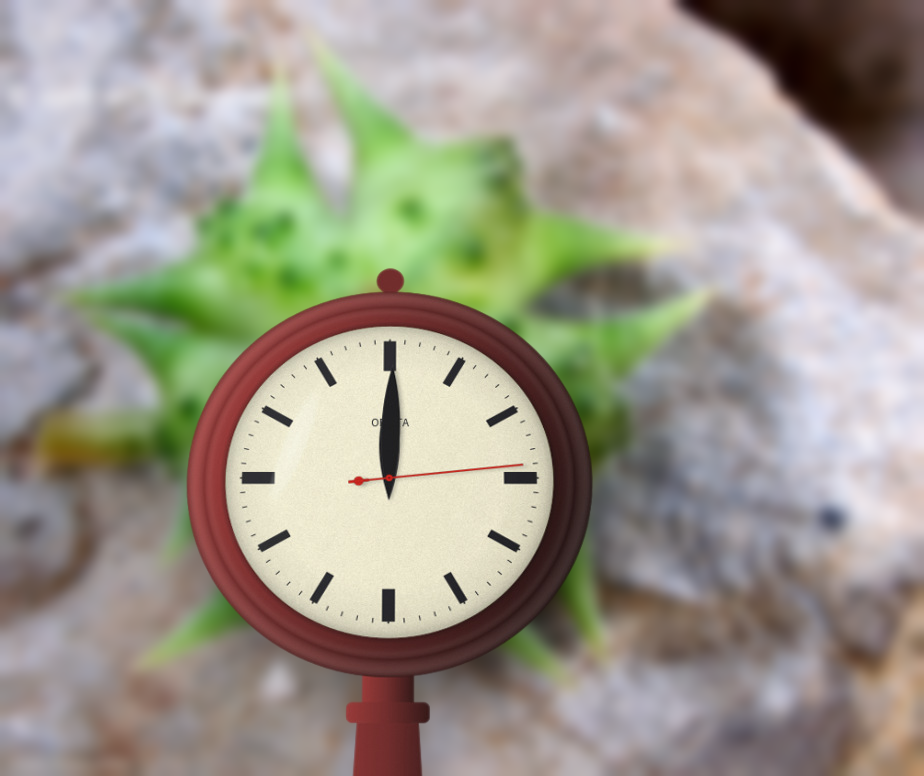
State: 12:00:14
